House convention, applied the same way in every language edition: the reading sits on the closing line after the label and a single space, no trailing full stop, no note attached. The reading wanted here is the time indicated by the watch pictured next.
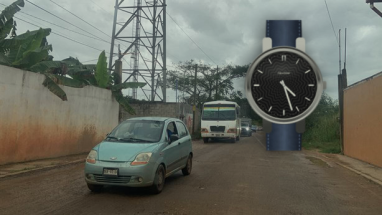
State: 4:27
